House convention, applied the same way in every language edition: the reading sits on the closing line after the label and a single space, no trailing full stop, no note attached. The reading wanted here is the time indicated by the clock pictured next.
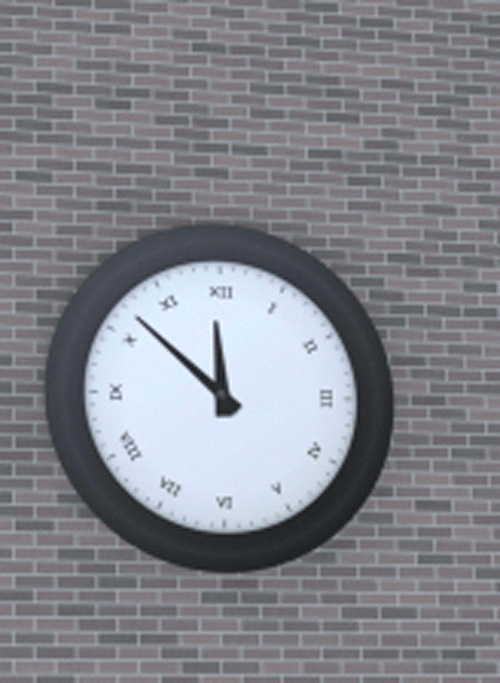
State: 11:52
